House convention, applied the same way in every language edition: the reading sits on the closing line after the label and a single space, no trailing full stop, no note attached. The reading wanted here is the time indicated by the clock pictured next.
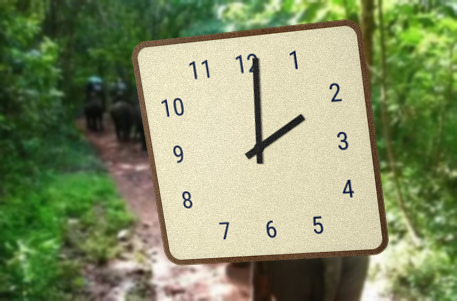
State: 2:01
